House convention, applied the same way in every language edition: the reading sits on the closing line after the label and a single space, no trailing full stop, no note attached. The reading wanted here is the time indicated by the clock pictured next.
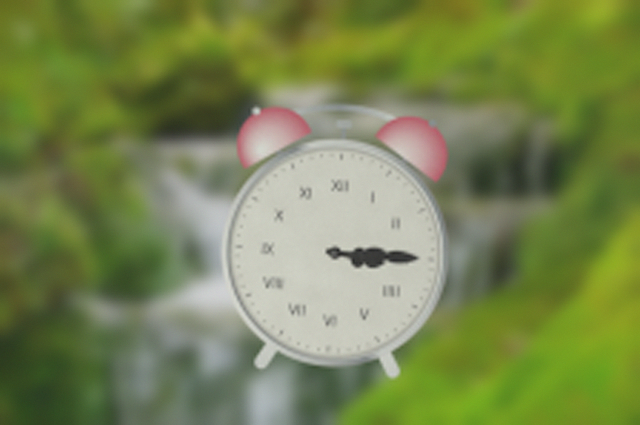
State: 3:15
